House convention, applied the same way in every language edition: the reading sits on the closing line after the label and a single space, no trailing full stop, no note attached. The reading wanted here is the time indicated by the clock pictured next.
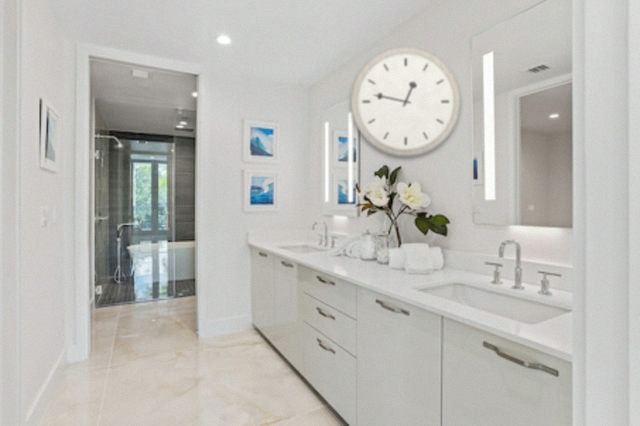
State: 12:47
